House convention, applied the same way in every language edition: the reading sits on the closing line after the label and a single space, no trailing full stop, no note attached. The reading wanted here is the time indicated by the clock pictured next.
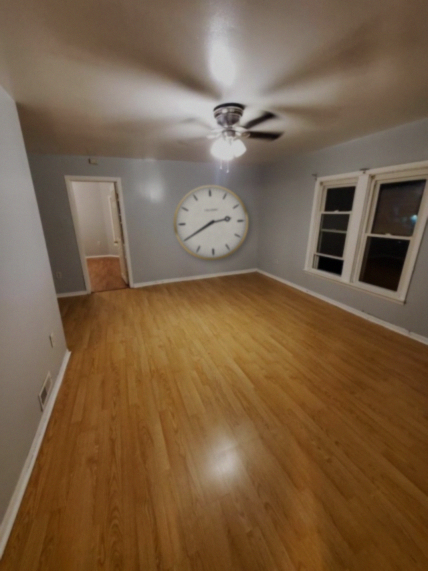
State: 2:40
